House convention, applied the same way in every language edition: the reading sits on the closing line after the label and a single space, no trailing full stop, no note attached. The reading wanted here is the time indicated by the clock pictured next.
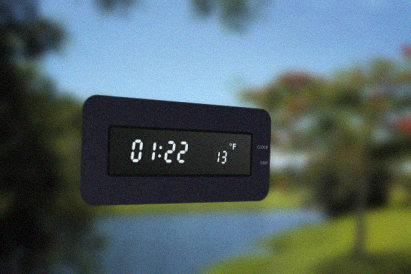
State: 1:22
